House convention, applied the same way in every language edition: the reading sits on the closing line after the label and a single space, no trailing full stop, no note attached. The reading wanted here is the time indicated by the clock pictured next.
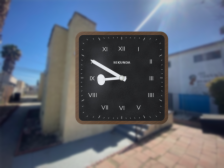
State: 8:50
